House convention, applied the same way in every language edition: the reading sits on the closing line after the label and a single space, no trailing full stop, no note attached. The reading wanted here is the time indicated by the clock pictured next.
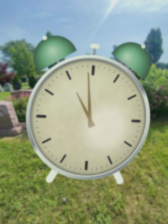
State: 10:59
